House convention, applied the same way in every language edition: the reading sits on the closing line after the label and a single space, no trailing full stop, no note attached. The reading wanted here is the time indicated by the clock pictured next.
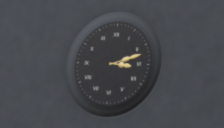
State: 3:12
